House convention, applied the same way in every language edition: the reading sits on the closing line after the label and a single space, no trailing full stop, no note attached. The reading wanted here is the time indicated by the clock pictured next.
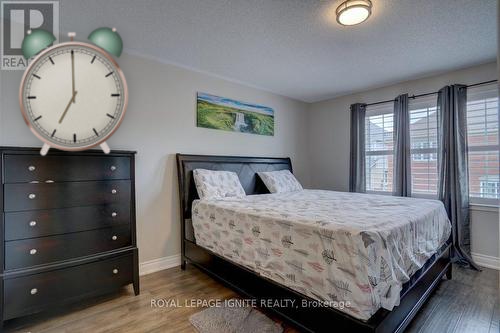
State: 7:00
